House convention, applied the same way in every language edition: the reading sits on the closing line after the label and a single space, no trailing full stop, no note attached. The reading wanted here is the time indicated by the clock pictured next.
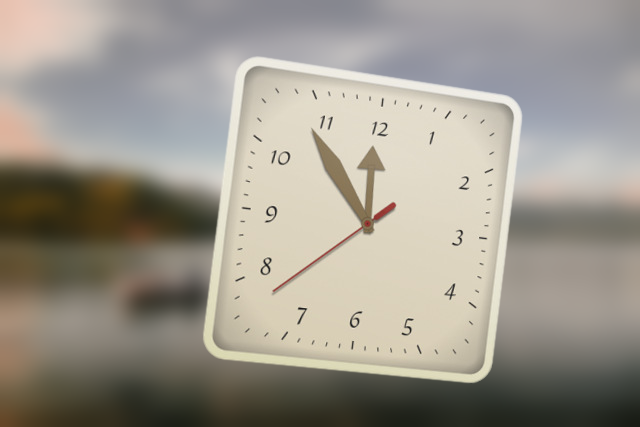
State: 11:53:38
